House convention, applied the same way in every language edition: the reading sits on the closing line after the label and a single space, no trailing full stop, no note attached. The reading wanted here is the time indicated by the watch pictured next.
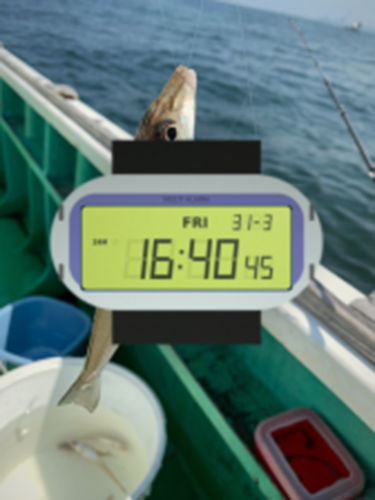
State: 16:40:45
